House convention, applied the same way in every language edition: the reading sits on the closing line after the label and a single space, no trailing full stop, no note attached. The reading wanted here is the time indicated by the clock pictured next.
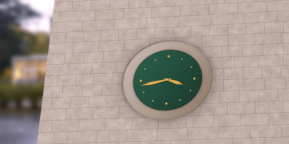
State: 3:43
